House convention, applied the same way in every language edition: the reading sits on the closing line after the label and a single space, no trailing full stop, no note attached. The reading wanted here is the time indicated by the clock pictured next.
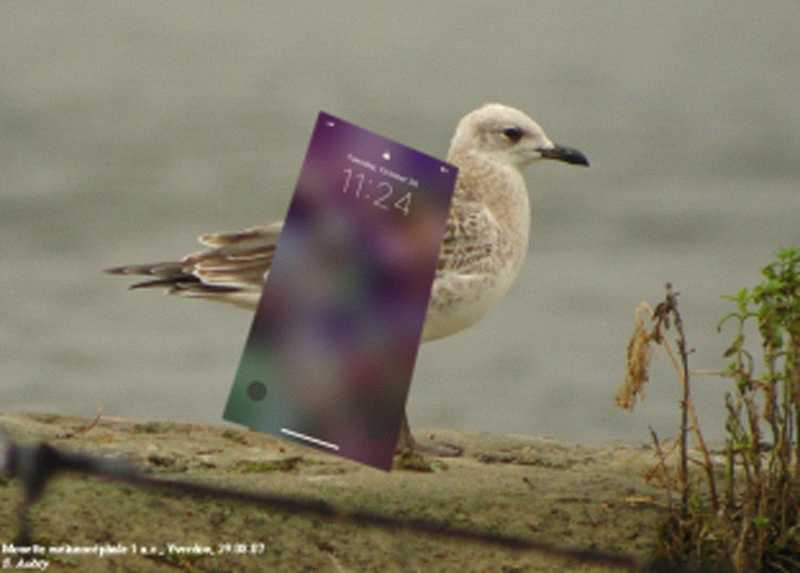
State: 11:24
